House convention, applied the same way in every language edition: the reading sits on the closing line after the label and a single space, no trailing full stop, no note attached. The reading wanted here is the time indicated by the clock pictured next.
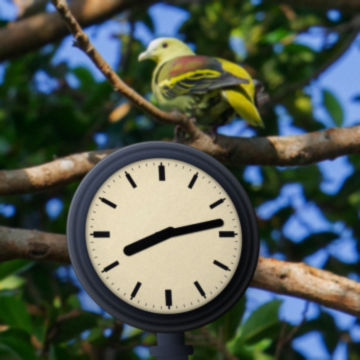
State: 8:13
